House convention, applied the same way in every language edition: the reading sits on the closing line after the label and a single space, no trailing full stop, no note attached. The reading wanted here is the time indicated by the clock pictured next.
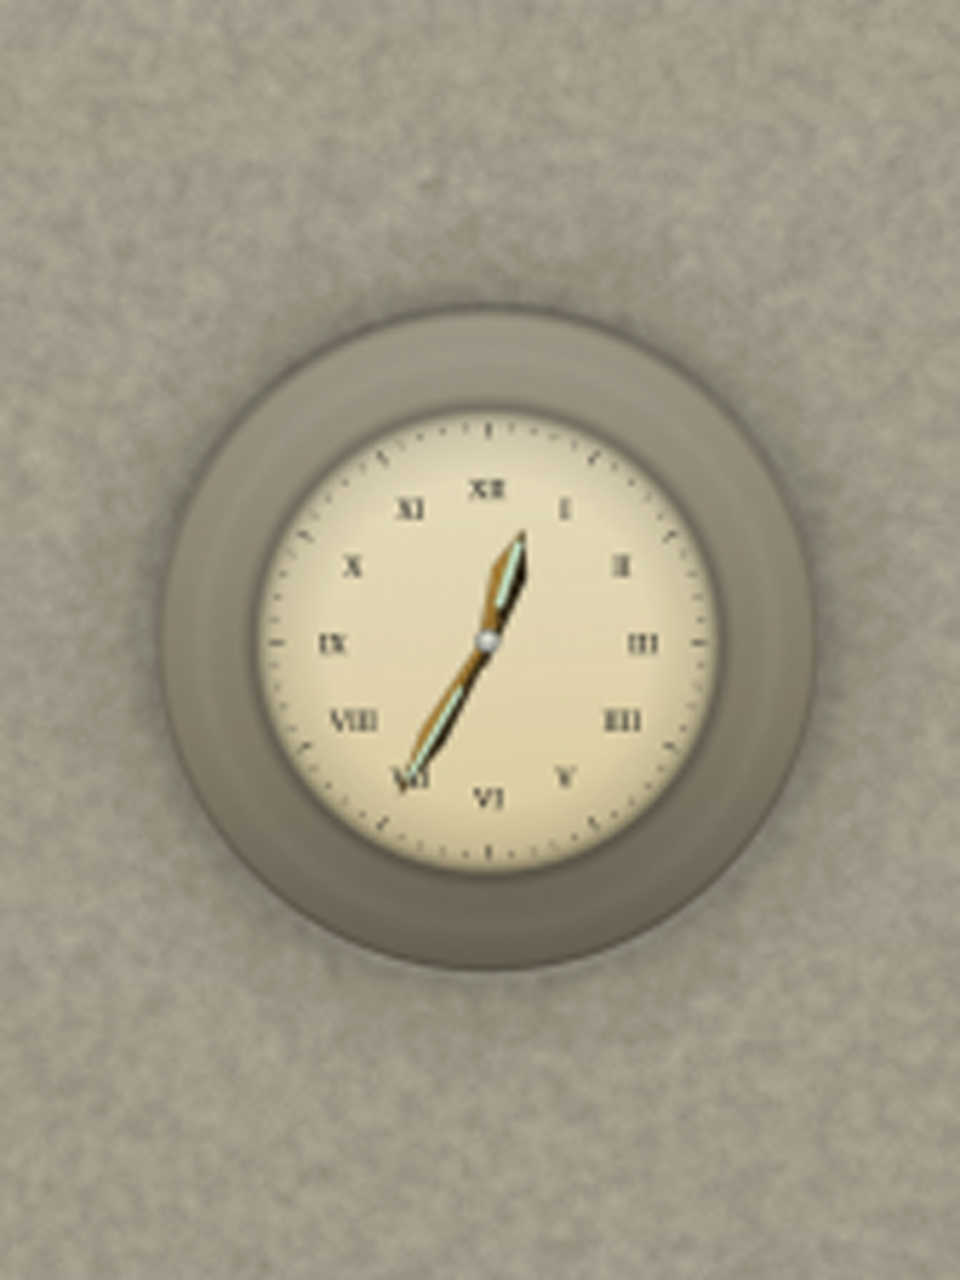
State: 12:35
